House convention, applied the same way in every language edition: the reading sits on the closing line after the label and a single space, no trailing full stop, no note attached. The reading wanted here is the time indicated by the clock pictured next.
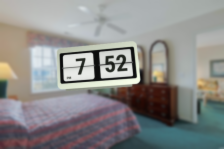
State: 7:52
